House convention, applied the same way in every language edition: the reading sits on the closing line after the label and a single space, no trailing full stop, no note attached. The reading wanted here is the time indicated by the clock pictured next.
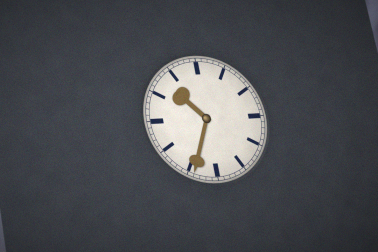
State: 10:34
